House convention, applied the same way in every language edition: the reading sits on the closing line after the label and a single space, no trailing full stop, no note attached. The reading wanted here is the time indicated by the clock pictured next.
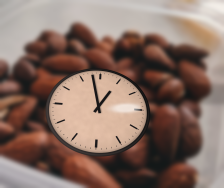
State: 12:58
